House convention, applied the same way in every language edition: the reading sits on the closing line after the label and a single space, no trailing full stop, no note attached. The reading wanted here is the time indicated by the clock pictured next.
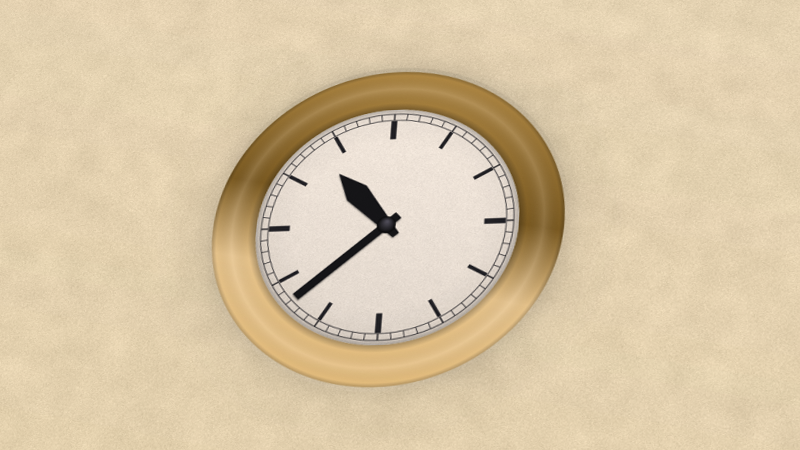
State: 10:38
